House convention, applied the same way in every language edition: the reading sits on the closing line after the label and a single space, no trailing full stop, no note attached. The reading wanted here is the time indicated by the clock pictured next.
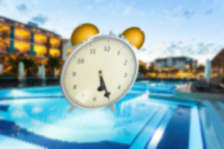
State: 5:25
